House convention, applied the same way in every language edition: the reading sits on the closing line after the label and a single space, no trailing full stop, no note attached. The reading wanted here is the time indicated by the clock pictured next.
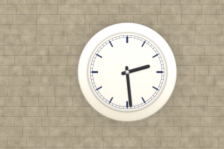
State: 2:29
